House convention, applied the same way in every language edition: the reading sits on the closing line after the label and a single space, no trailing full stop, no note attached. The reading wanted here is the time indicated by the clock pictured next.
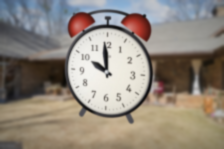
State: 9:59
